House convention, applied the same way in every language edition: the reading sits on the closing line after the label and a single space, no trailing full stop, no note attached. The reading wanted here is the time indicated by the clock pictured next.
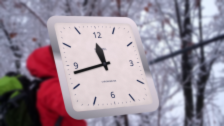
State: 11:43
